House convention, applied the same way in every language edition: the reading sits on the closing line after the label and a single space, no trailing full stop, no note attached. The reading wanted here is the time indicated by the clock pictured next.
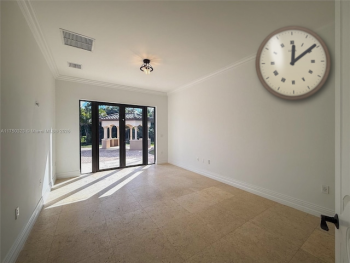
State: 12:09
